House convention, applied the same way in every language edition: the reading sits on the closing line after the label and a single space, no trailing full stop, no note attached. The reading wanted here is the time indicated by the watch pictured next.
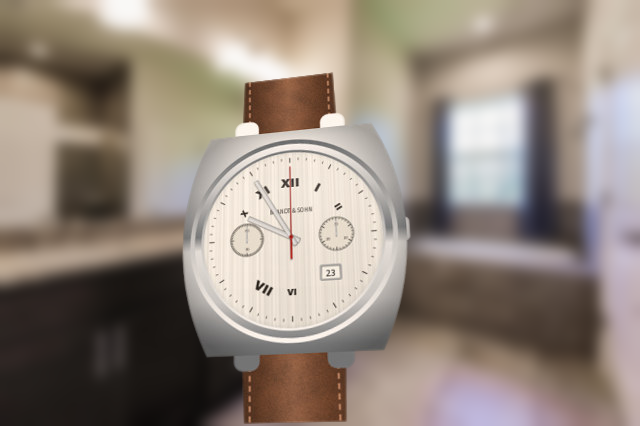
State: 9:55
